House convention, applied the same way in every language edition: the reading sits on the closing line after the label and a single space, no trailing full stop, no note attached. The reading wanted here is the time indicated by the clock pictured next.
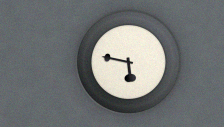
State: 5:47
